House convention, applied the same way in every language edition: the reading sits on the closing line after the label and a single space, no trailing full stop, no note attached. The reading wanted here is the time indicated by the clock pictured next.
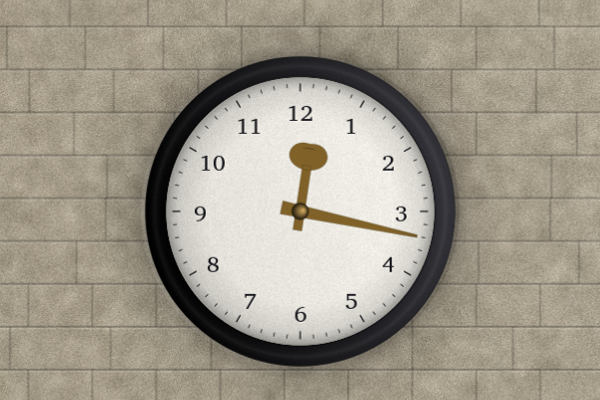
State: 12:17
